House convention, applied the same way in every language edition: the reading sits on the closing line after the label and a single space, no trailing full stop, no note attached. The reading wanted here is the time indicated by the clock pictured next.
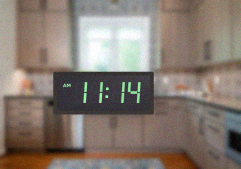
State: 11:14
